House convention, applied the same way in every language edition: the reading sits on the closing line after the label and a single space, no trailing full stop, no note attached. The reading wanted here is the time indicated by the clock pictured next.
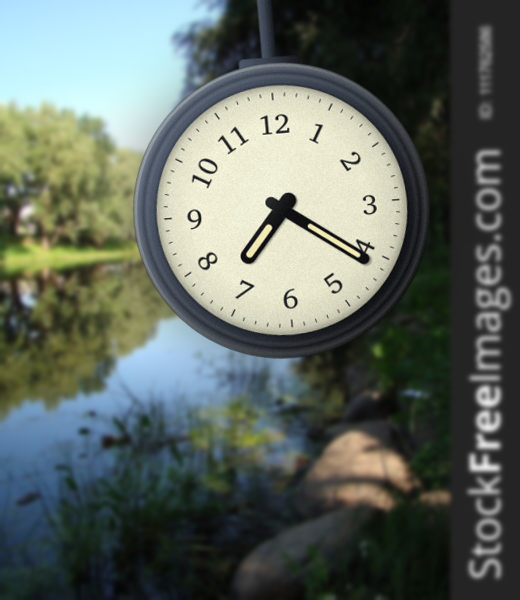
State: 7:21
